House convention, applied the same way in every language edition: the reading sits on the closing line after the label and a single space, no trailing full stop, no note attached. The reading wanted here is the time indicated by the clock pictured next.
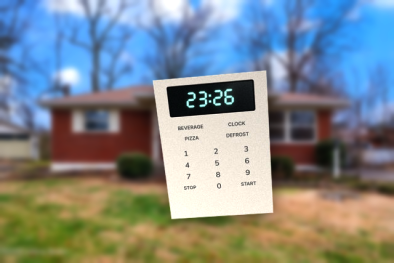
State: 23:26
